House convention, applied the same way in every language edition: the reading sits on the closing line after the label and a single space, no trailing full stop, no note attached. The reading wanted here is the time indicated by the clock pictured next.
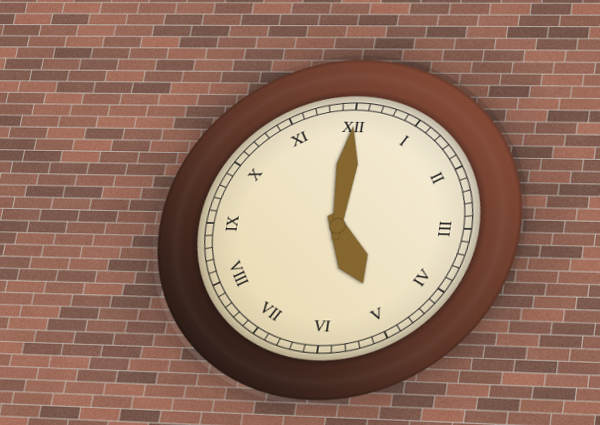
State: 5:00
